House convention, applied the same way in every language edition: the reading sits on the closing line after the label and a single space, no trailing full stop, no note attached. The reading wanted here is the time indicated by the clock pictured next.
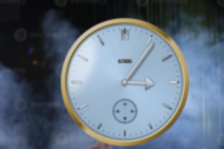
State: 3:06
